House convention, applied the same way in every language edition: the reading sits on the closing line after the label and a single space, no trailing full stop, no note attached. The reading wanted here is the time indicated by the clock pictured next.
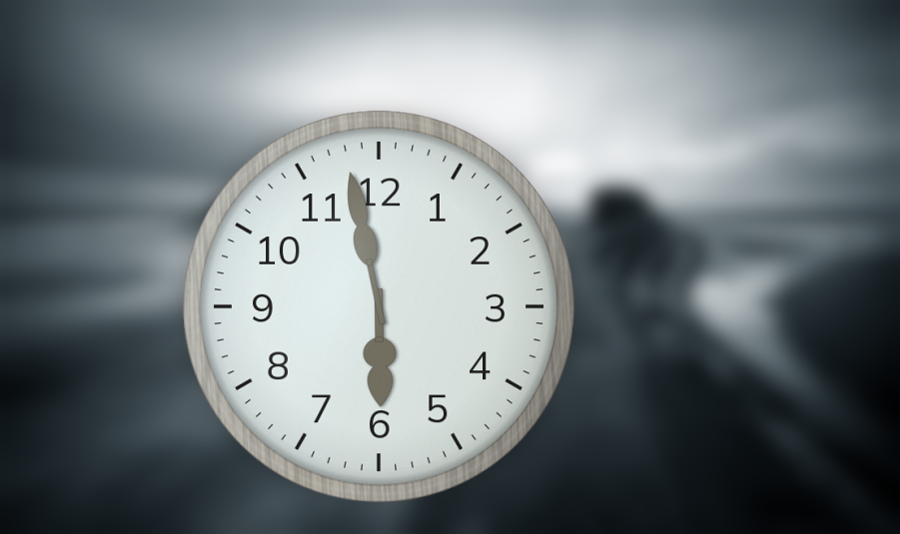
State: 5:58
